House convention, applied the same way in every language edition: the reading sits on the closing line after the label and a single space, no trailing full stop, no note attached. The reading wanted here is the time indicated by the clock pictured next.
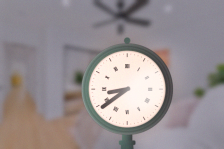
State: 8:39
